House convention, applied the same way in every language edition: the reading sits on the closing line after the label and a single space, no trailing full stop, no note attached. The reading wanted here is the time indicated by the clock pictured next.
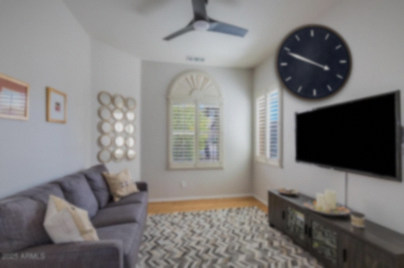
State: 3:49
